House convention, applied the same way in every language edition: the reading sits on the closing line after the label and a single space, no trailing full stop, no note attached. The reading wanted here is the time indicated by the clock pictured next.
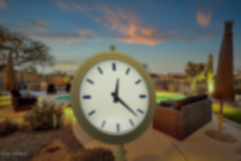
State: 12:22
